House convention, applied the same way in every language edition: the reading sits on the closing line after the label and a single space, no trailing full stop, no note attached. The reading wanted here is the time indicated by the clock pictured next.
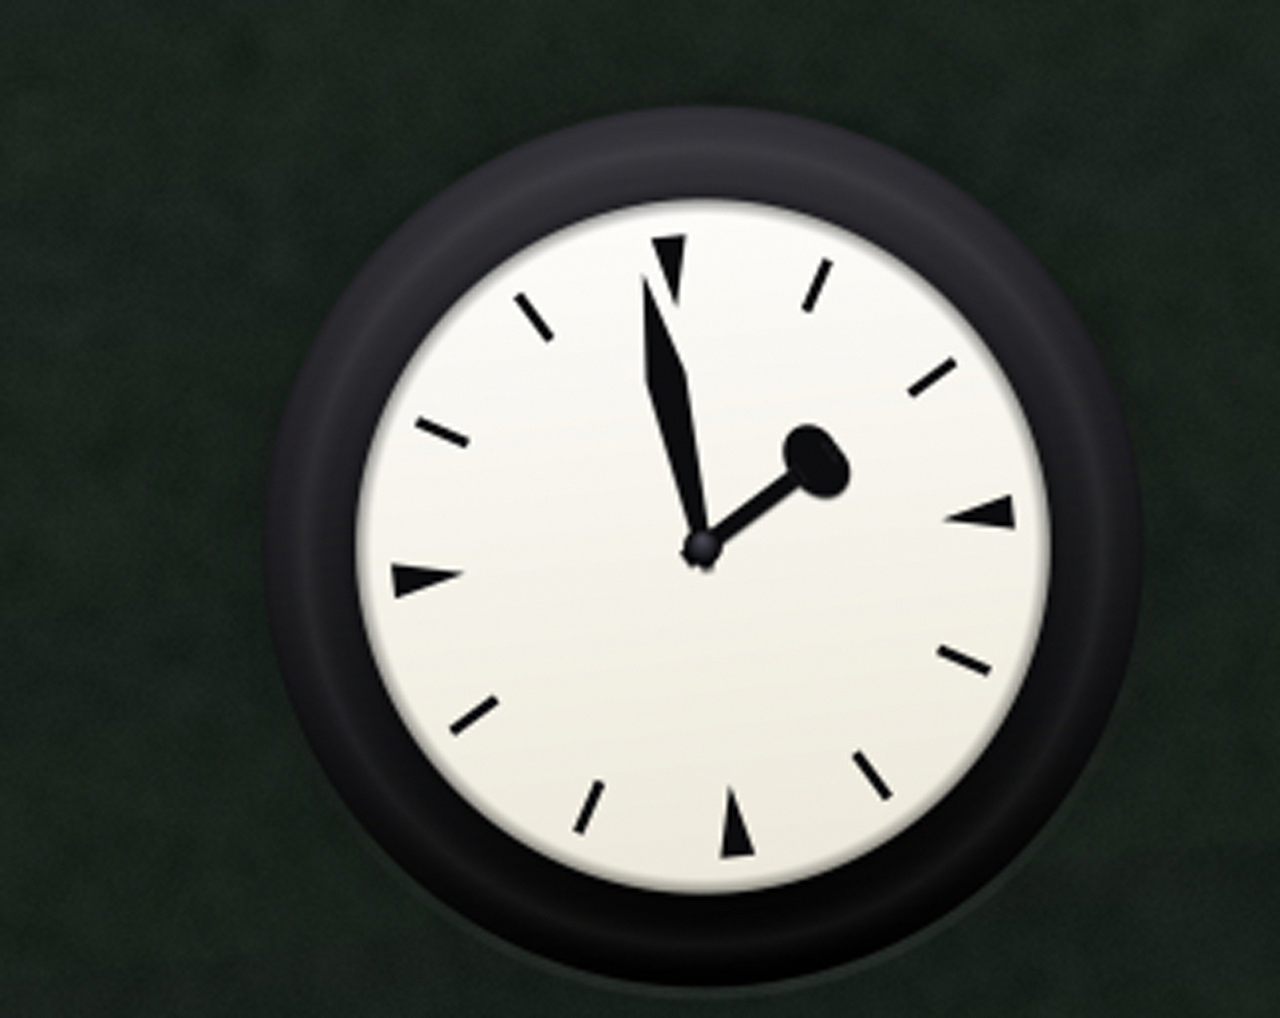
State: 1:59
